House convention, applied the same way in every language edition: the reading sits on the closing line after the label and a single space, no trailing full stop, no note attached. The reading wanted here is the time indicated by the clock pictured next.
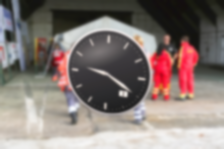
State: 9:20
